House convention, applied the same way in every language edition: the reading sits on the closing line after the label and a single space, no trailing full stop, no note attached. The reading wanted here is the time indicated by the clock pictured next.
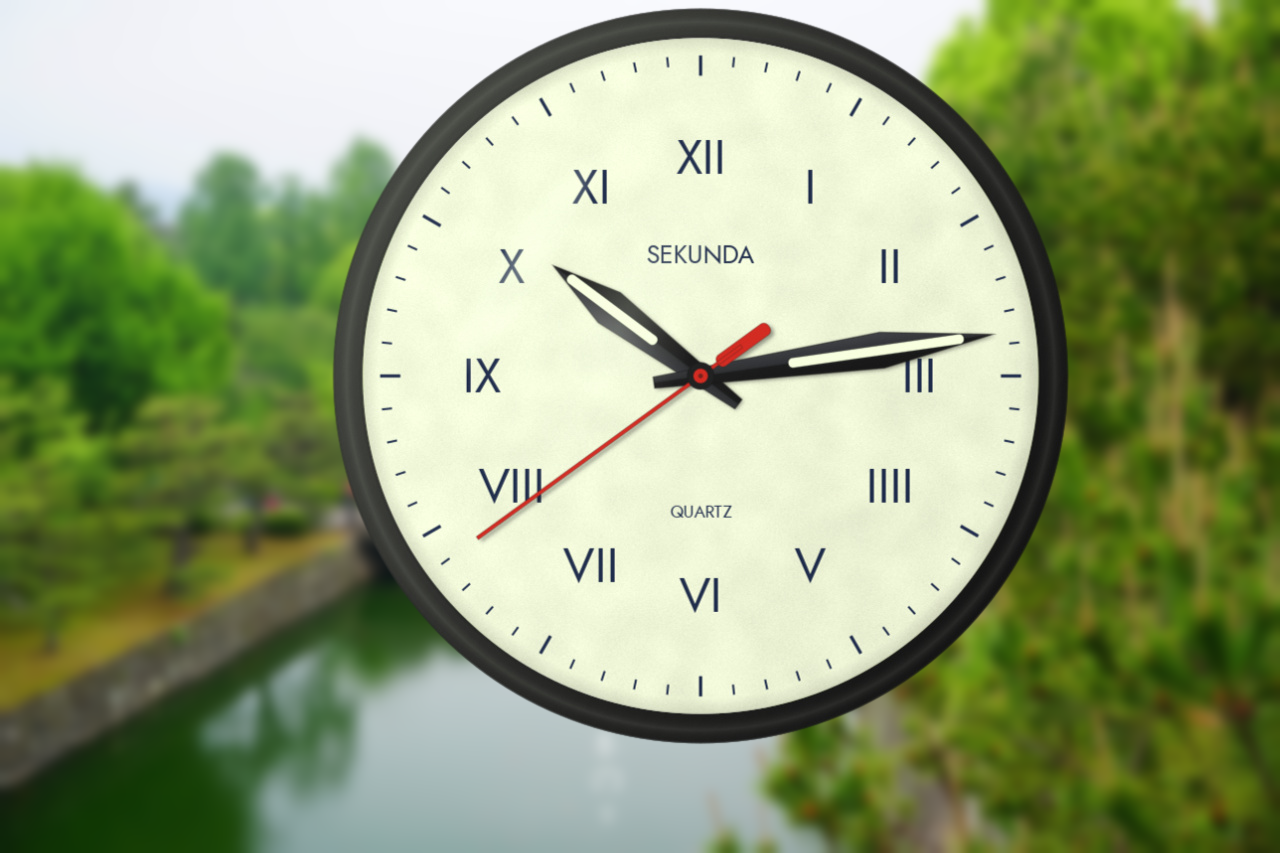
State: 10:13:39
